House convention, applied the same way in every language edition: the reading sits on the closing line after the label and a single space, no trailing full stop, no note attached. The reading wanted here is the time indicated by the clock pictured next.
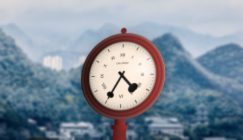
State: 4:35
